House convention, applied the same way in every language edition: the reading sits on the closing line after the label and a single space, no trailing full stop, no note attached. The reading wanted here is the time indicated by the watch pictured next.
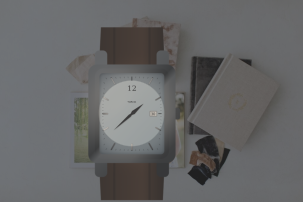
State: 1:38
